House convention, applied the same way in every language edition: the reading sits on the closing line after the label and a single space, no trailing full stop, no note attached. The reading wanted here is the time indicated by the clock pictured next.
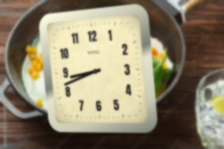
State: 8:42
